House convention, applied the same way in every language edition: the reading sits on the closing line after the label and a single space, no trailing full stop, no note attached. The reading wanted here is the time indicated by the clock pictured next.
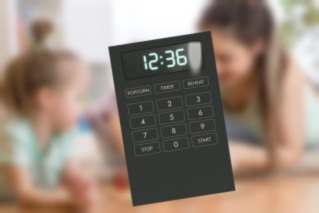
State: 12:36
